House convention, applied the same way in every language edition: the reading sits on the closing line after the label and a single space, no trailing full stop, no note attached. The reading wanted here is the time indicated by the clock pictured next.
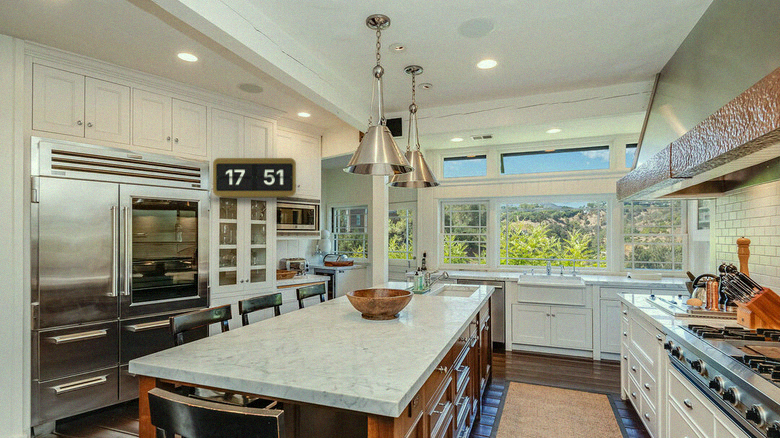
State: 17:51
